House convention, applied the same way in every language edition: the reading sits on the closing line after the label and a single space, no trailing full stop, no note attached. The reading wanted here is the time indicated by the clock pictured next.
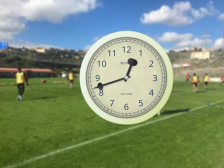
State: 12:42
